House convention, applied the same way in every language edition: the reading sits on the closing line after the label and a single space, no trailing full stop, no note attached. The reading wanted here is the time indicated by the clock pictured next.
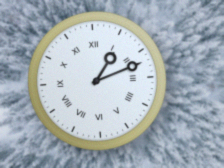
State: 1:12
